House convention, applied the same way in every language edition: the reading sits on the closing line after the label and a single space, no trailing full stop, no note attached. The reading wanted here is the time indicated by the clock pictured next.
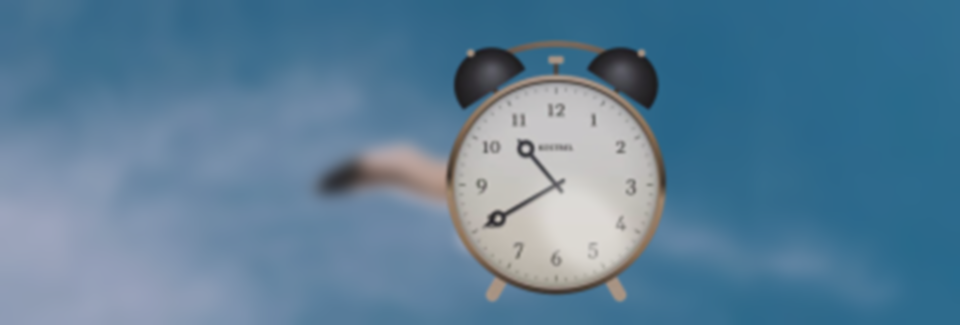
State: 10:40
